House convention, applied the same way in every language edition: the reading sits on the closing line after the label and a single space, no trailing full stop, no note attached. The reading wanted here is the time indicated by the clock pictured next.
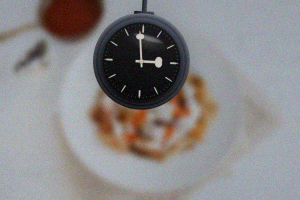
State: 2:59
